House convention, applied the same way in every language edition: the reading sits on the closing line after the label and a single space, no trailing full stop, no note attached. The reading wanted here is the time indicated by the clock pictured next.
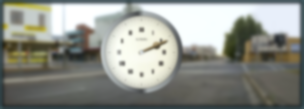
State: 2:11
